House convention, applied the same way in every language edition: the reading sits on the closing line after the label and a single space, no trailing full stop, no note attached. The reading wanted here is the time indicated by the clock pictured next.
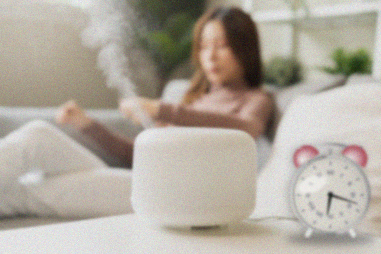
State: 6:18
